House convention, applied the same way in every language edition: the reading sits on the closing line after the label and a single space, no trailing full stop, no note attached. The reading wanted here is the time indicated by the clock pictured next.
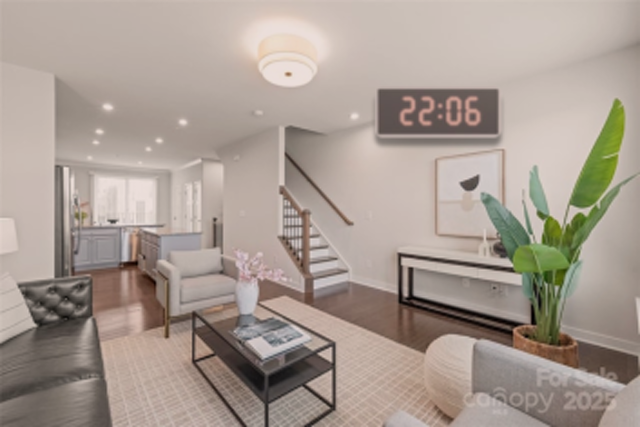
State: 22:06
